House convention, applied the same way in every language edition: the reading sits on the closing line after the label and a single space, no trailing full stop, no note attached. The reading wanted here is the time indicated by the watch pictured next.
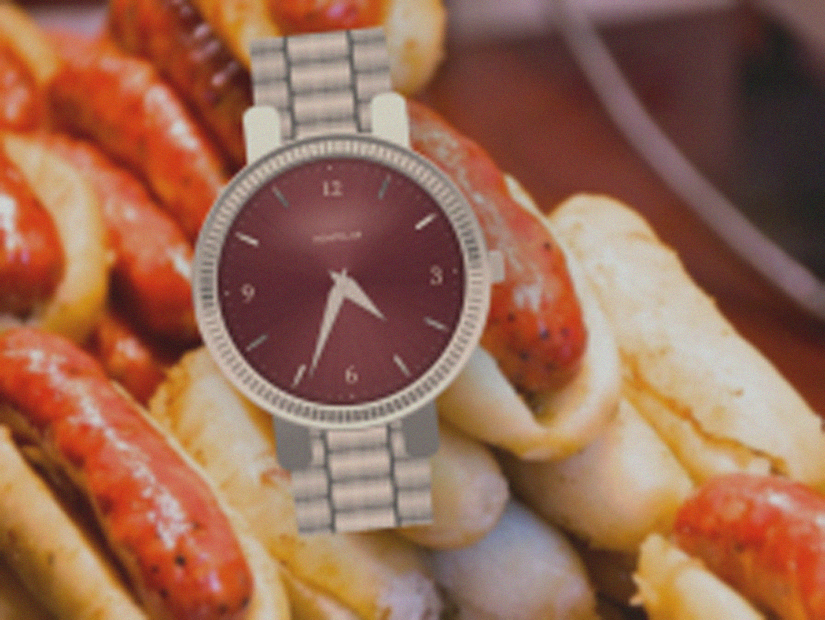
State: 4:34
